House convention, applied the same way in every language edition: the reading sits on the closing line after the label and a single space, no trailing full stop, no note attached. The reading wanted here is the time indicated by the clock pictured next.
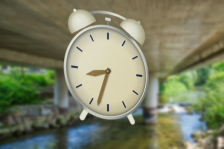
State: 8:33
